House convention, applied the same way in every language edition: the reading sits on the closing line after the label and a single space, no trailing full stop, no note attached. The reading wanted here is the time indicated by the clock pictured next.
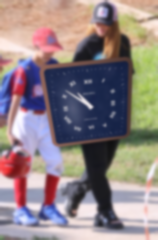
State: 10:52
